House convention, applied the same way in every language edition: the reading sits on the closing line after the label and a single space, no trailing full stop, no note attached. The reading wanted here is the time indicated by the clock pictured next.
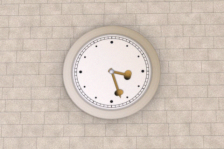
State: 3:27
